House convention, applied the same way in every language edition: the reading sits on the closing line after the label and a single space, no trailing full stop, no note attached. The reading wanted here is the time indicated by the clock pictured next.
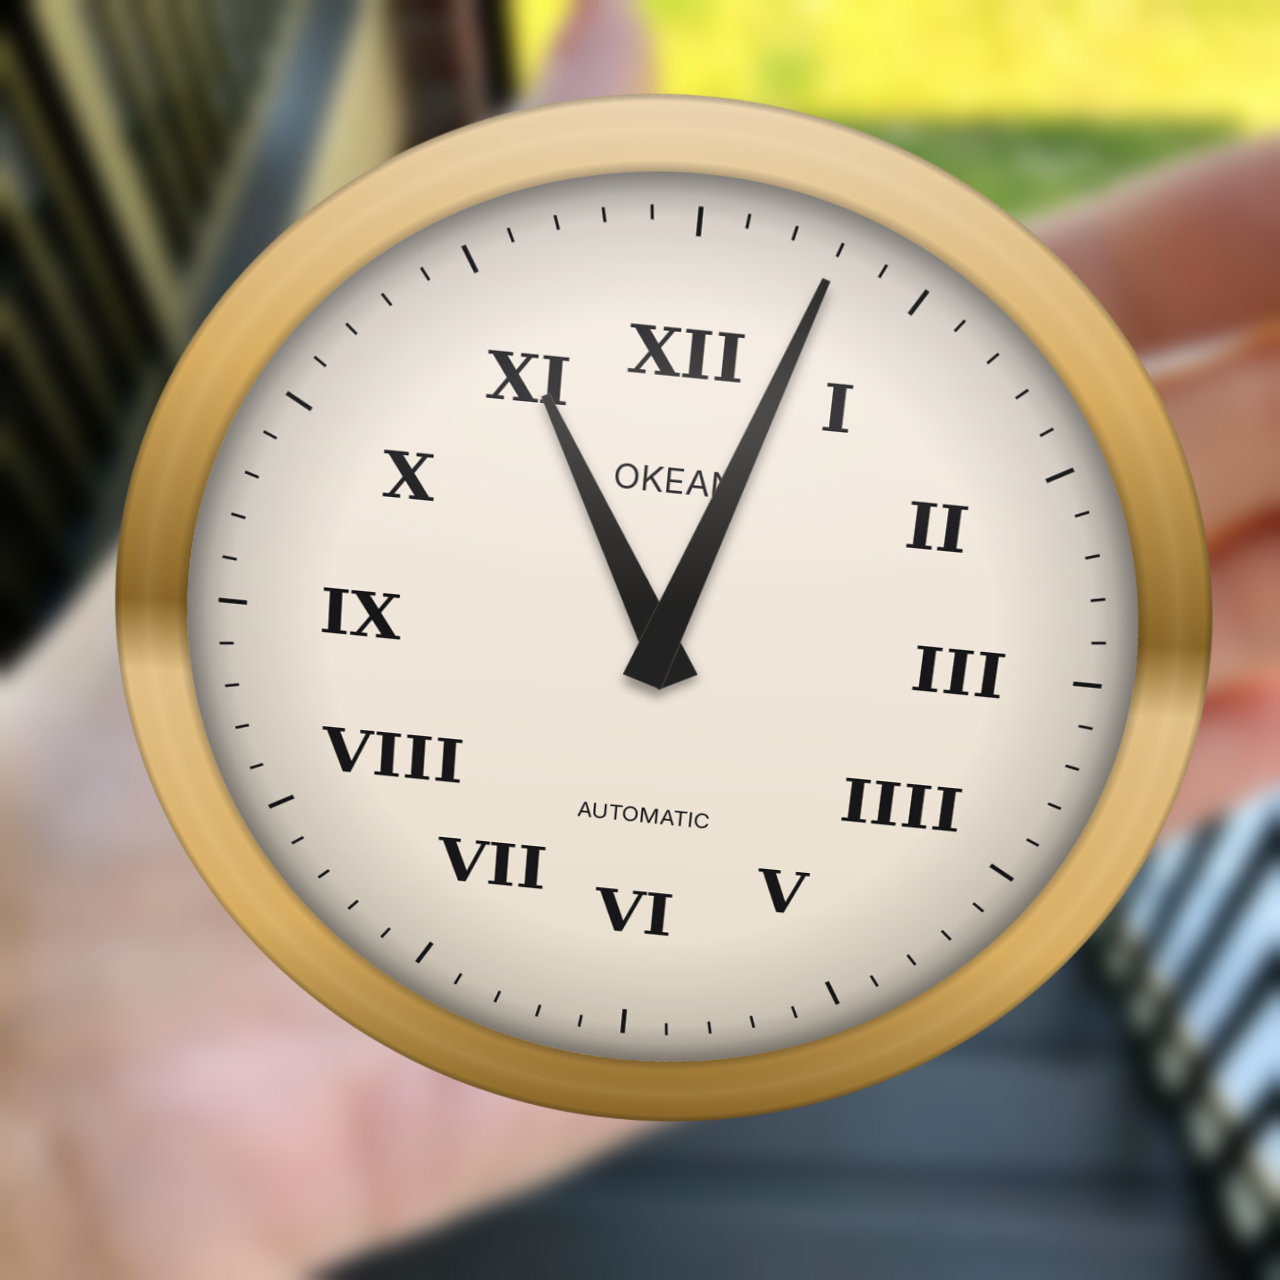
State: 11:03
